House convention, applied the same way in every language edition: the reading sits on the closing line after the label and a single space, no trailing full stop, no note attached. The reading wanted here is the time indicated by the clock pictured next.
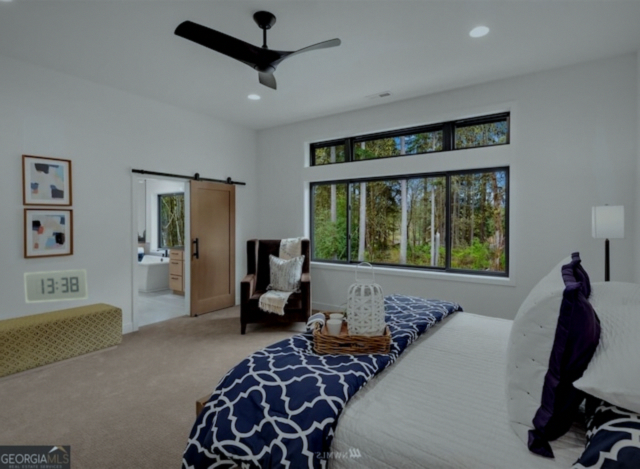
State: 13:38
